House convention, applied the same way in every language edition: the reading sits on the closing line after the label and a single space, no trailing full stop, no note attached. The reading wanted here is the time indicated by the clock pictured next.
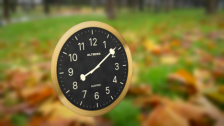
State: 8:09
